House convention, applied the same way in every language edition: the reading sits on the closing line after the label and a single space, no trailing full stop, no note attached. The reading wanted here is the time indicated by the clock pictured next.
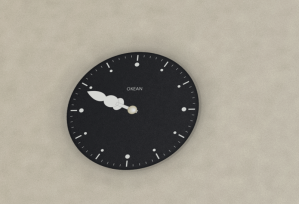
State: 9:49
